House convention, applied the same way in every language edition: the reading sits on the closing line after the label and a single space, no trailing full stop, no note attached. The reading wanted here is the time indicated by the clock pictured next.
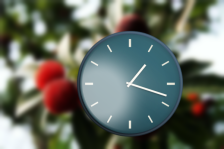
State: 1:18
